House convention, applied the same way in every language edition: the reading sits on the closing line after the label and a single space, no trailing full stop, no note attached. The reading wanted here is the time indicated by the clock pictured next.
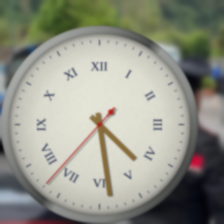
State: 4:28:37
